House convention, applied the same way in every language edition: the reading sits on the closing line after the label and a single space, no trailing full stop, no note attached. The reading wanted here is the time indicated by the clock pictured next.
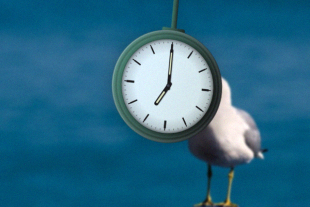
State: 7:00
